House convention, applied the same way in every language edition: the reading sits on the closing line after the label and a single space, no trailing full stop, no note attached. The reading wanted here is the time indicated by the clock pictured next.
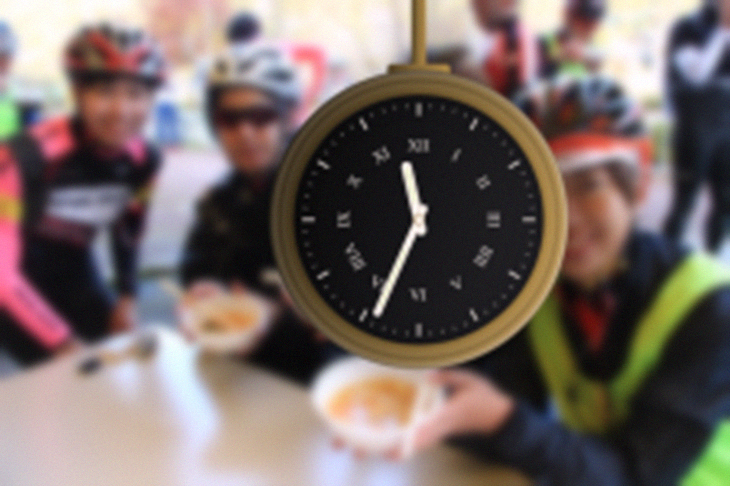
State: 11:34
